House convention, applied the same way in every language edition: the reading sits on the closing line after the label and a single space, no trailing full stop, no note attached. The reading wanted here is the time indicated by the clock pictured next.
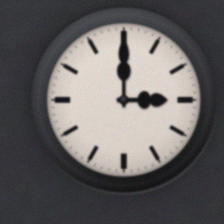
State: 3:00
